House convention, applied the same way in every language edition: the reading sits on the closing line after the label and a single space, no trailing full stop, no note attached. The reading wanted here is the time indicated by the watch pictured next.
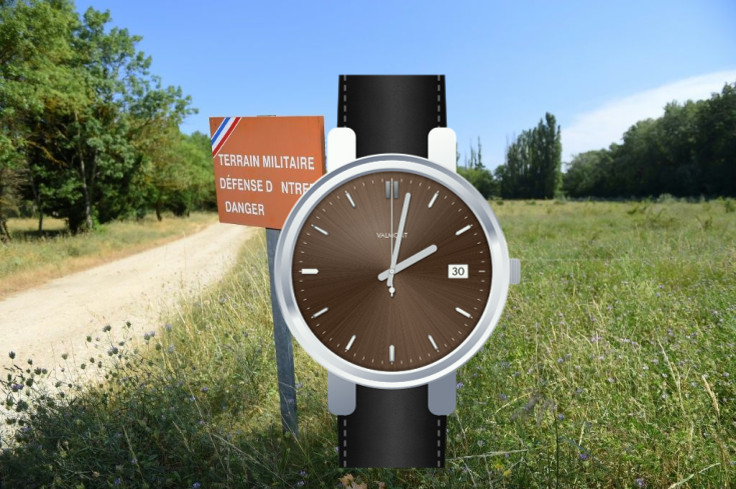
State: 2:02:00
